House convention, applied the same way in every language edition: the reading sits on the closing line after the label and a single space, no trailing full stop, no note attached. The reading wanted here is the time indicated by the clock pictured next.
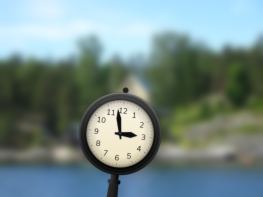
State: 2:58
